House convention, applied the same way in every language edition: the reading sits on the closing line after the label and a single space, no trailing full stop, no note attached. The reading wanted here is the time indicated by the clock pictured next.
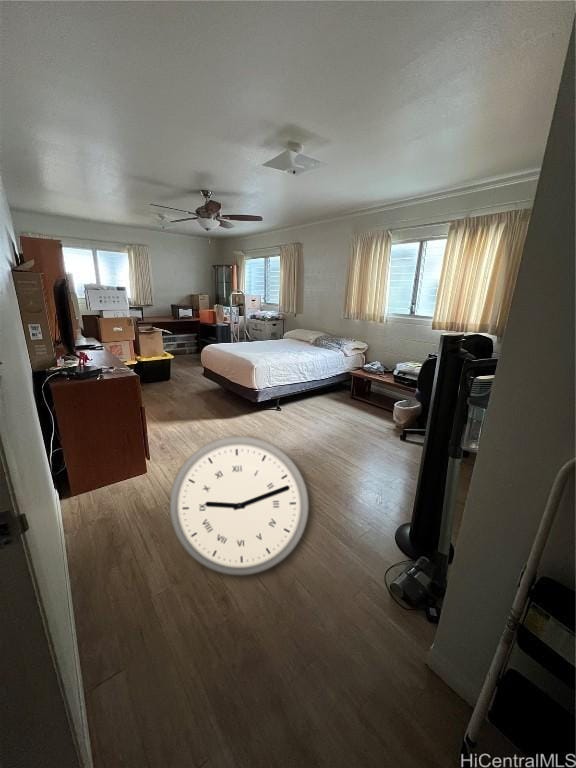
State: 9:12
